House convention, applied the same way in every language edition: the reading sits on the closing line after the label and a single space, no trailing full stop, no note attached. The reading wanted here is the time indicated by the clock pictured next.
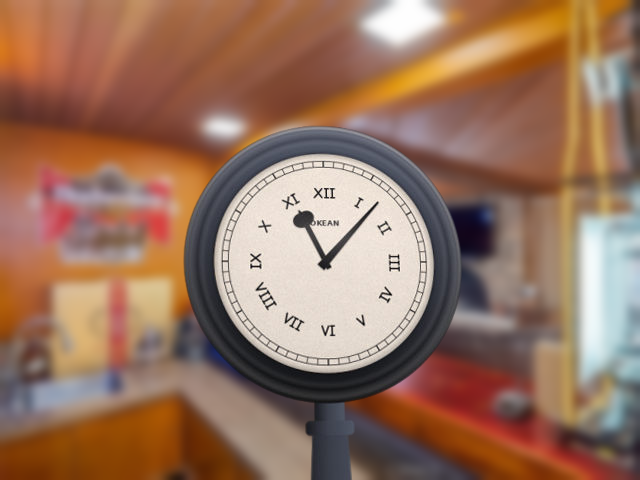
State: 11:07
